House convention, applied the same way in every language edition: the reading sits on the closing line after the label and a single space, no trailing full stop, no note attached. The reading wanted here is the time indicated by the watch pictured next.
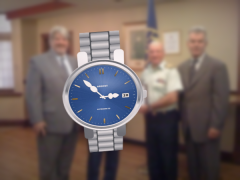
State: 2:53
